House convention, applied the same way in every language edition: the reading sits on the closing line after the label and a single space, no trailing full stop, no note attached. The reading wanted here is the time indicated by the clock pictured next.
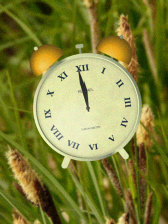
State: 11:59
